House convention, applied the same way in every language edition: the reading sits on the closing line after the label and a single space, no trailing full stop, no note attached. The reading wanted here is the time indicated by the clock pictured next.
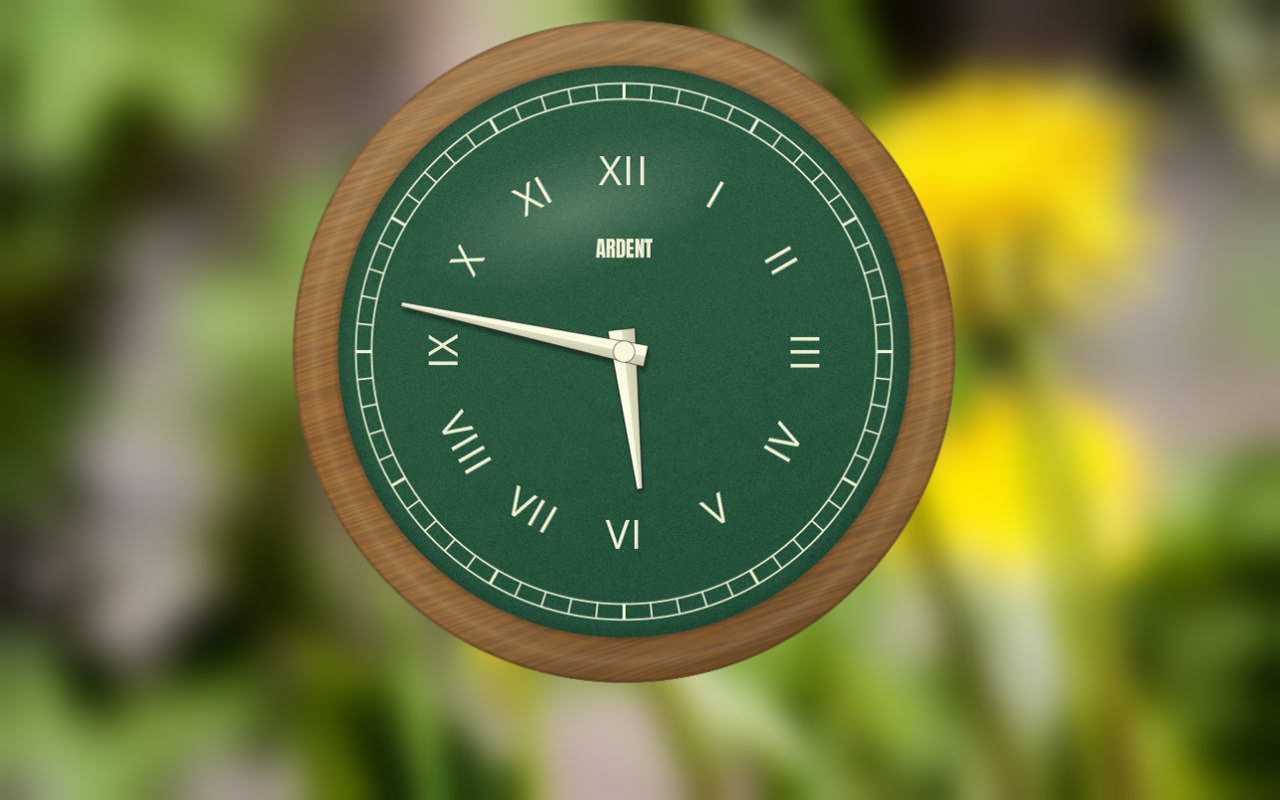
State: 5:47
